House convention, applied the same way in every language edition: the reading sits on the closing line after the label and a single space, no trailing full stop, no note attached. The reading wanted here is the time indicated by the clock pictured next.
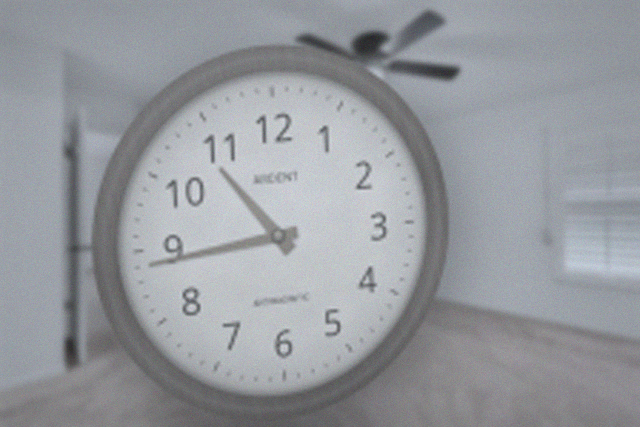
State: 10:44
